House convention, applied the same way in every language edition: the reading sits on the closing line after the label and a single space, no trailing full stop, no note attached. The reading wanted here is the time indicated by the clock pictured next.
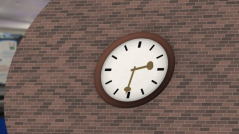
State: 2:31
